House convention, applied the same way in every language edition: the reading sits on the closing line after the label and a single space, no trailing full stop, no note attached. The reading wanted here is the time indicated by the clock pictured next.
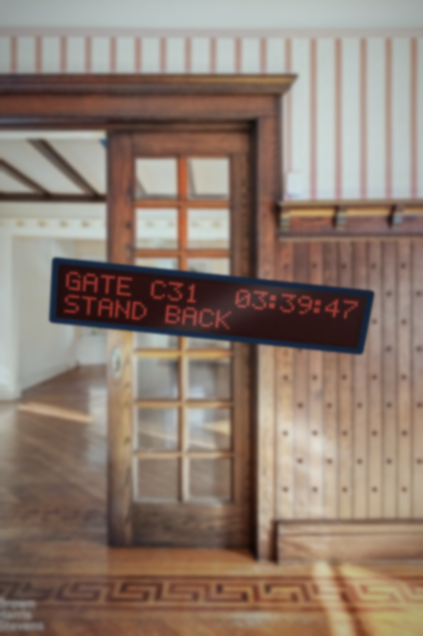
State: 3:39:47
